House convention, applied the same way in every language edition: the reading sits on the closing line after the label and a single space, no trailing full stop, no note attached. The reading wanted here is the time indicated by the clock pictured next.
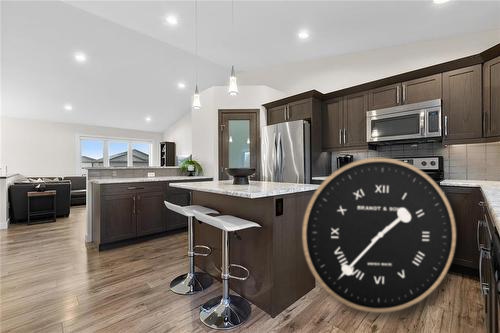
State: 1:37
